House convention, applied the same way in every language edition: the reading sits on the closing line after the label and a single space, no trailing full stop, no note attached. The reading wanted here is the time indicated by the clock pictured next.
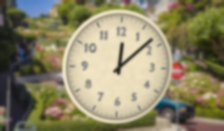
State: 12:08
